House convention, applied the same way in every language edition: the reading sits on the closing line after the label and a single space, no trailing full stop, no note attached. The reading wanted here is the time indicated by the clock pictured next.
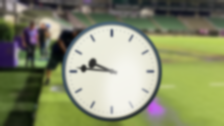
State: 9:46
